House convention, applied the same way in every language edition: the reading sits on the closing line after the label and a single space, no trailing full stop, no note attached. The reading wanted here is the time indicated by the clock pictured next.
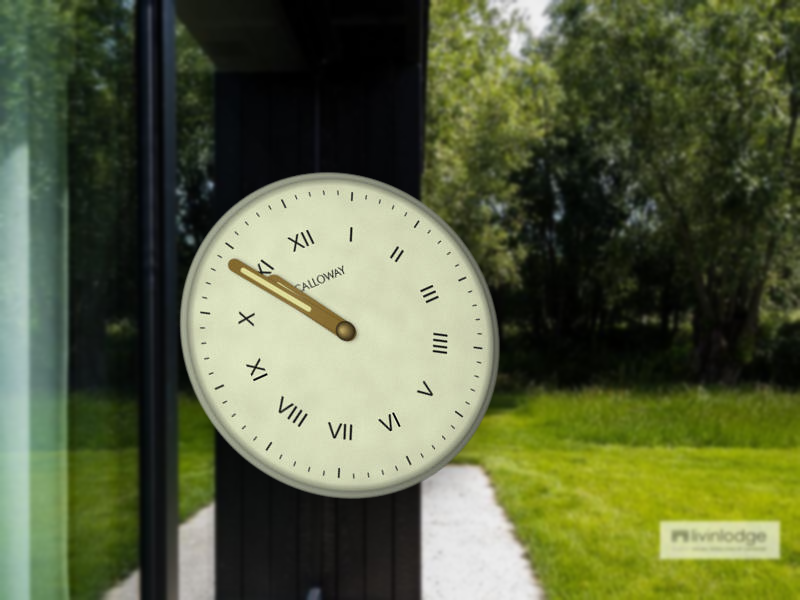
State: 10:54
